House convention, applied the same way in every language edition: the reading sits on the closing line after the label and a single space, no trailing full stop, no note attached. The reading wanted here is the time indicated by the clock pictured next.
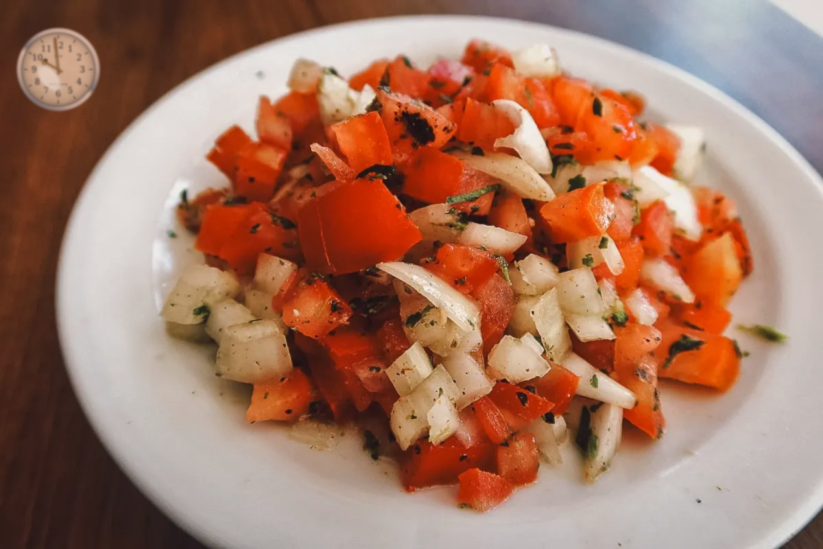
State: 9:59
